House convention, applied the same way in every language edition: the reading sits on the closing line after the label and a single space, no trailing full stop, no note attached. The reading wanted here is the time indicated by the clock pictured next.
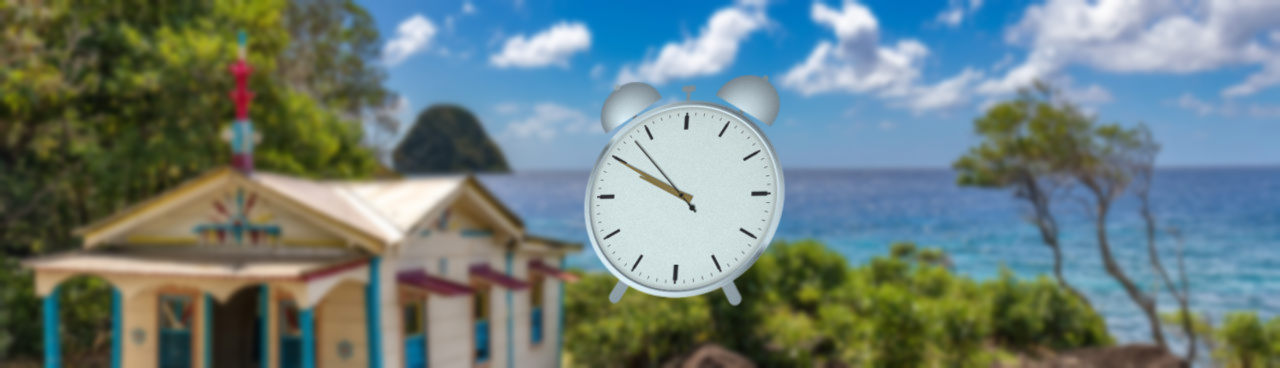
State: 9:49:53
